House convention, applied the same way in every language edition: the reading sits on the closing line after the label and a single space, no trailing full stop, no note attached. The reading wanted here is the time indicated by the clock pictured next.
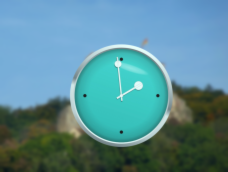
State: 1:59
